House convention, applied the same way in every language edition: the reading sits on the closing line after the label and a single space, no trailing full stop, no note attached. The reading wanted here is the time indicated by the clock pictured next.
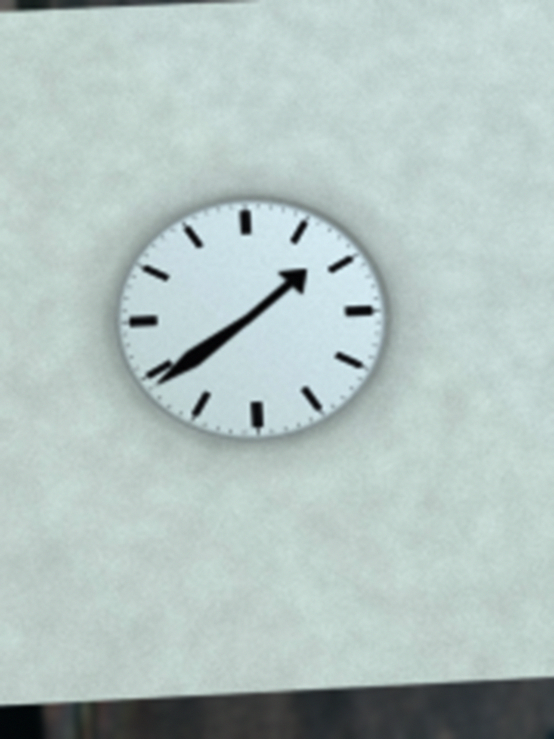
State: 1:39
